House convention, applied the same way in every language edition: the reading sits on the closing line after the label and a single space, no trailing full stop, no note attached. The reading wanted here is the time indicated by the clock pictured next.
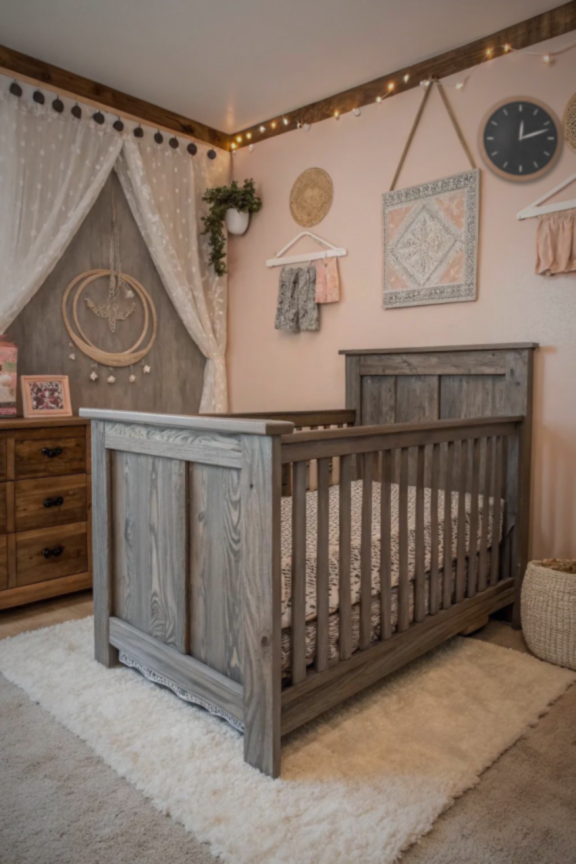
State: 12:12
